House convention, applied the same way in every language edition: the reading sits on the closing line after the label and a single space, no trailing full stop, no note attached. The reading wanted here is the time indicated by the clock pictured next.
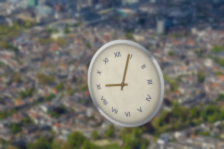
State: 9:04
